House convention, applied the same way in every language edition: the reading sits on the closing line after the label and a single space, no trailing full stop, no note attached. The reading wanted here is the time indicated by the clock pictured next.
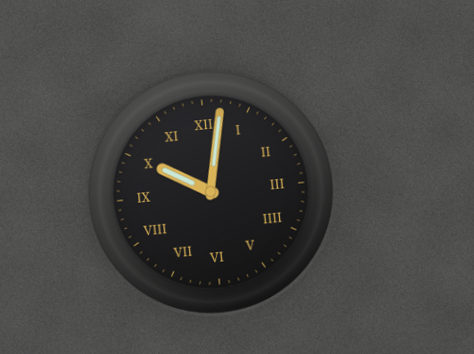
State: 10:02
